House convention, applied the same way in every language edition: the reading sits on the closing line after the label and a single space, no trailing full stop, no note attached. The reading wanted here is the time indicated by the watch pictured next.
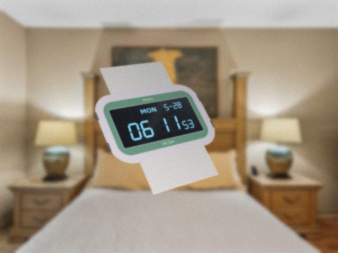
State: 6:11
